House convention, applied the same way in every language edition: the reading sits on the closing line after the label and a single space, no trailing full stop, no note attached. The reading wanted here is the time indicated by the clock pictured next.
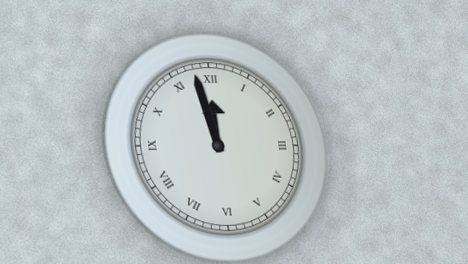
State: 11:58
